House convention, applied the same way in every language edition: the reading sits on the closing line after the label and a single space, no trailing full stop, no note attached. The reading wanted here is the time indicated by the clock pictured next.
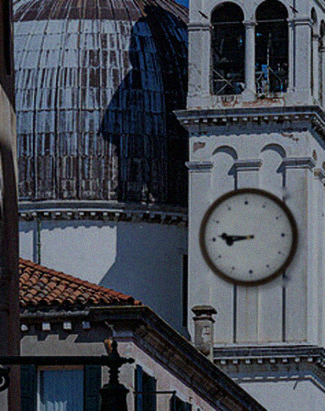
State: 8:46
